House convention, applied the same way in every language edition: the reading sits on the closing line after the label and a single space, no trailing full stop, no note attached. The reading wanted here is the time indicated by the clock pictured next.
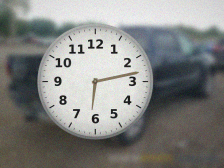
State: 6:13
